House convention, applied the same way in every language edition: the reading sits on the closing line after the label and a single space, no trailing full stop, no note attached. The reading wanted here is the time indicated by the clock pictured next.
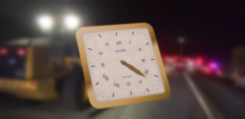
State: 4:22
